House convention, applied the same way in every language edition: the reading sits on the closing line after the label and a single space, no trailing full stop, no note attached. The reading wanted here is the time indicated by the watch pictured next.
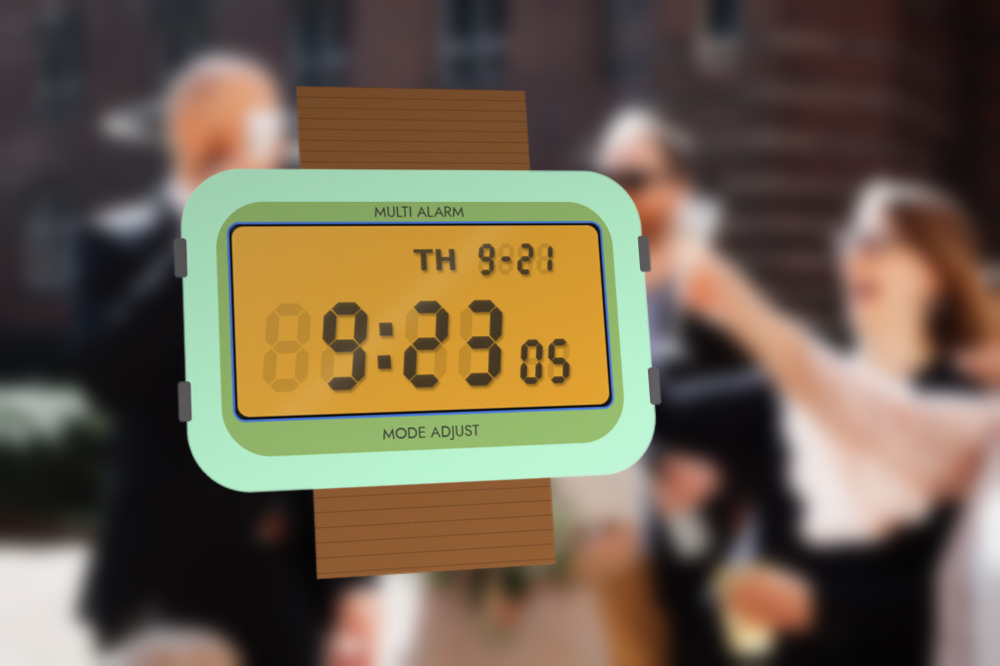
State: 9:23:05
